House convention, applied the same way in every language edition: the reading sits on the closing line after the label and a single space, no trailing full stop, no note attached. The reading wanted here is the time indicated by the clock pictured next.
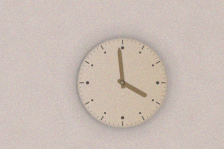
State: 3:59
